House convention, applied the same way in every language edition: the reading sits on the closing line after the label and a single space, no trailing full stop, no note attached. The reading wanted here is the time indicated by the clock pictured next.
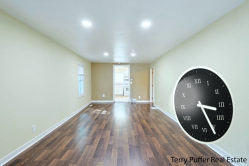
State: 3:26
